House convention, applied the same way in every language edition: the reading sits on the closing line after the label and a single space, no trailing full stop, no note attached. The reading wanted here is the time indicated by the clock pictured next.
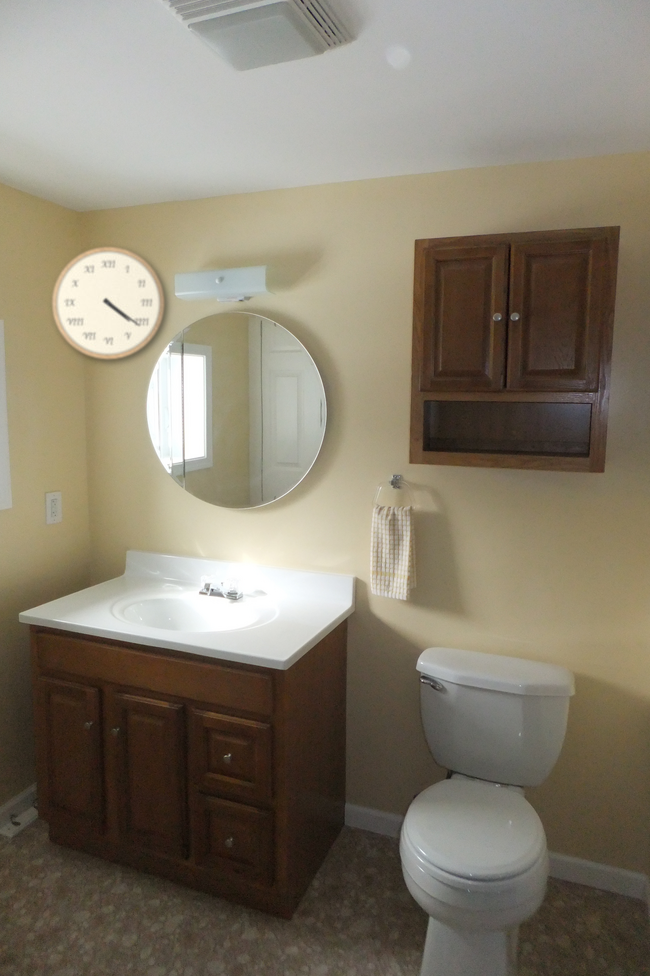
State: 4:21
